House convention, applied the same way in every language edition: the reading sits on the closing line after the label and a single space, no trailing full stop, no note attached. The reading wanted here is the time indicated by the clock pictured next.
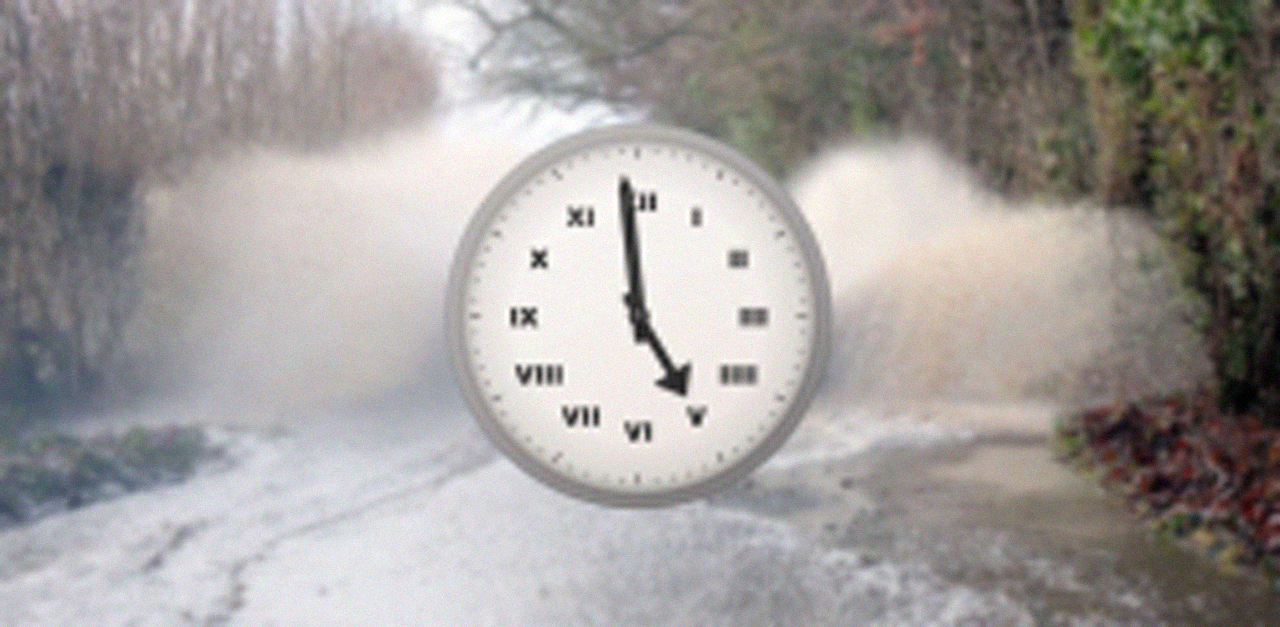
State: 4:59
